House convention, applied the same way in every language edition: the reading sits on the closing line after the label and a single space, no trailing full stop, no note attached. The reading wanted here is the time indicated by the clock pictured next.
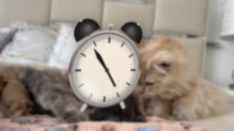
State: 4:54
